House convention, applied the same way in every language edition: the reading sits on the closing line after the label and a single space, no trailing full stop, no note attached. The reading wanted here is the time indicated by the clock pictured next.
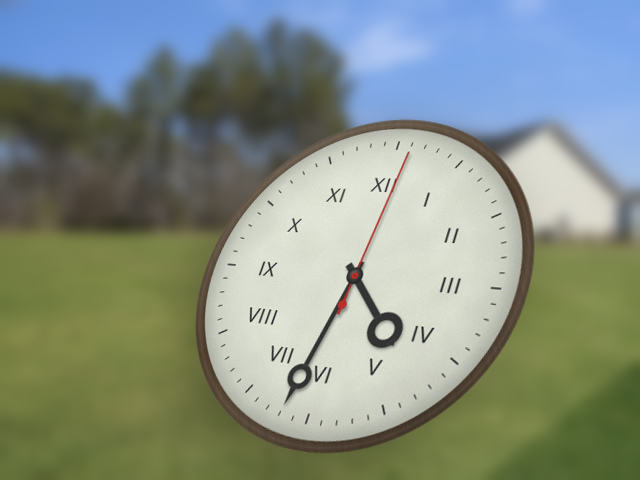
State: 4:32:01
